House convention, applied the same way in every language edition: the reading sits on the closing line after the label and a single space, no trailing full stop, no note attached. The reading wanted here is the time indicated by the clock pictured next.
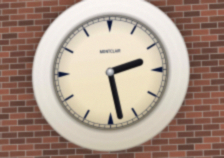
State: 2:28
